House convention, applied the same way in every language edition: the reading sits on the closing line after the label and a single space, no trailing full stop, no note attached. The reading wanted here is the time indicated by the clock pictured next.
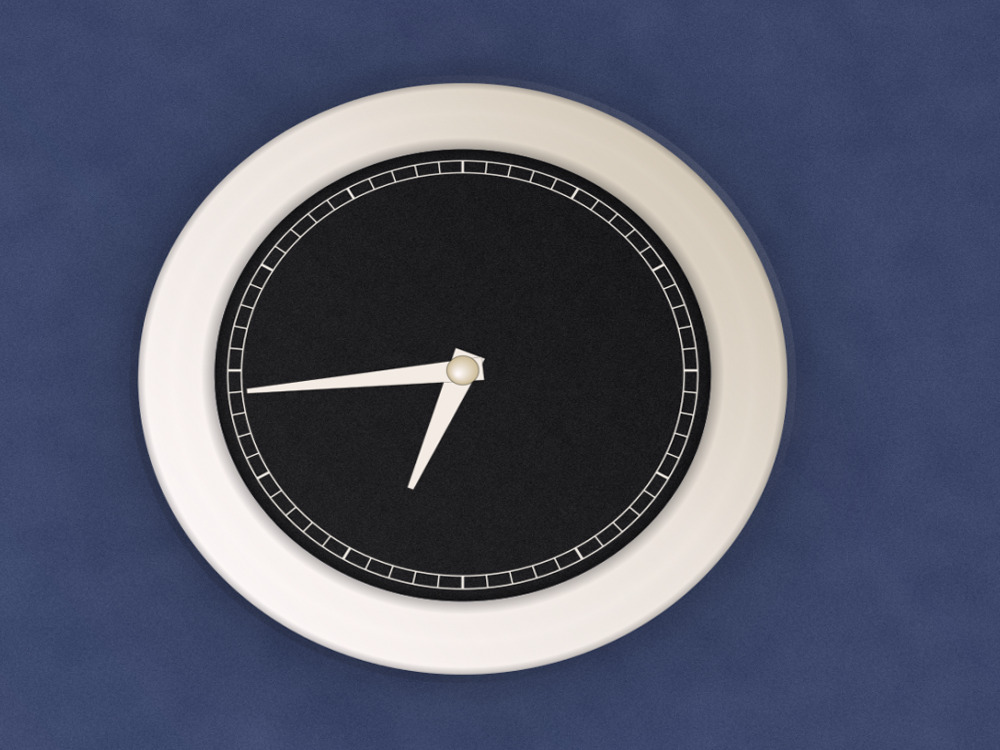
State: 6:44
